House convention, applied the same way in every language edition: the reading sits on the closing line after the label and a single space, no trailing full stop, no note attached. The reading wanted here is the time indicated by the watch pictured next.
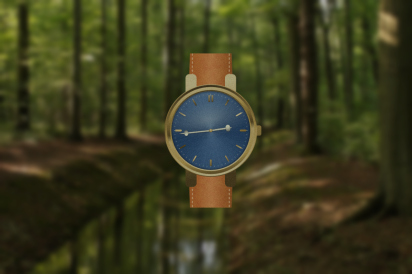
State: 2:44
